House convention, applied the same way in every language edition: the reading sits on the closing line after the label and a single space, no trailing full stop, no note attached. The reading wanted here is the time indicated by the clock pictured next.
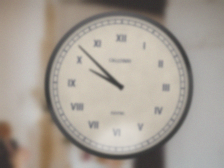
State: 9:52
